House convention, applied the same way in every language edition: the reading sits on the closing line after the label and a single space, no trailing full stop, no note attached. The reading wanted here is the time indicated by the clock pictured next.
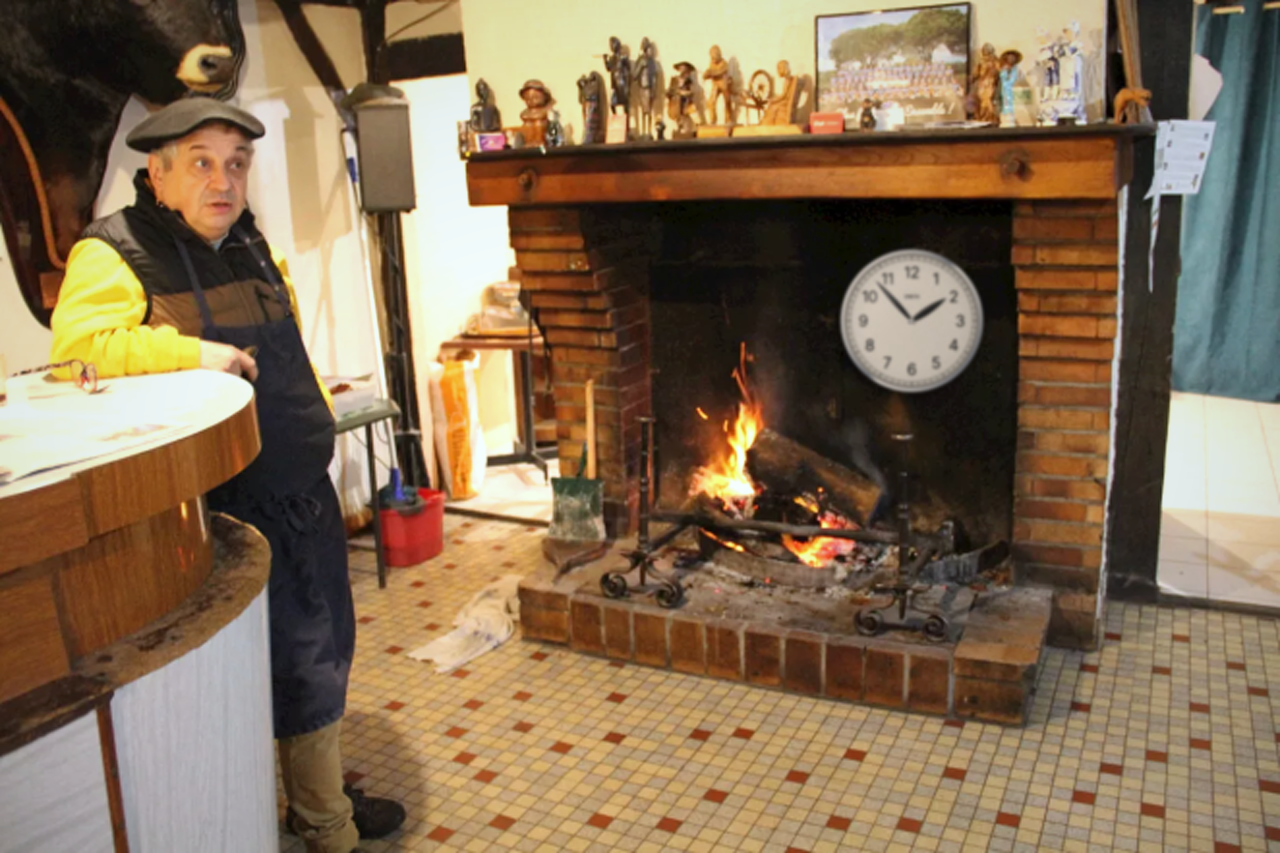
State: 1:53
